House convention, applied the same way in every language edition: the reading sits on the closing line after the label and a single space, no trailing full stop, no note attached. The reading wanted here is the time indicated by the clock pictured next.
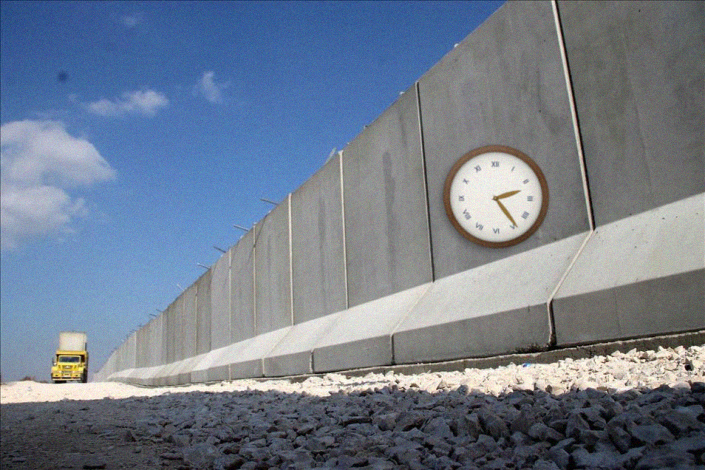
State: 2:24
